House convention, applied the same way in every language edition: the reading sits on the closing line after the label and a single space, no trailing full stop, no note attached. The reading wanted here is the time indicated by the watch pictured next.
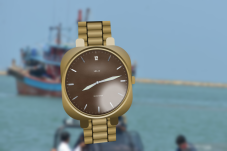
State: 8:13
